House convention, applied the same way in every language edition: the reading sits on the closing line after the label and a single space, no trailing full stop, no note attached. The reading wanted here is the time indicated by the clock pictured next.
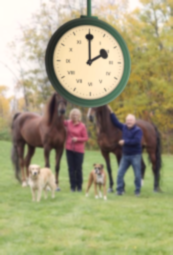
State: 2:00
